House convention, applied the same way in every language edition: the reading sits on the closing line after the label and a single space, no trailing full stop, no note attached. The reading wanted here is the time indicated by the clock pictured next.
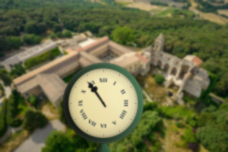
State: 10:54
